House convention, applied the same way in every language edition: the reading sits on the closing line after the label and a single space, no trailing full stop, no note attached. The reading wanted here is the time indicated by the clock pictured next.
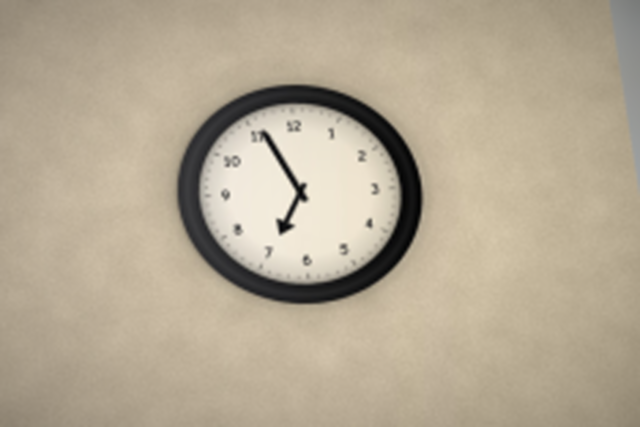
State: 6:56
